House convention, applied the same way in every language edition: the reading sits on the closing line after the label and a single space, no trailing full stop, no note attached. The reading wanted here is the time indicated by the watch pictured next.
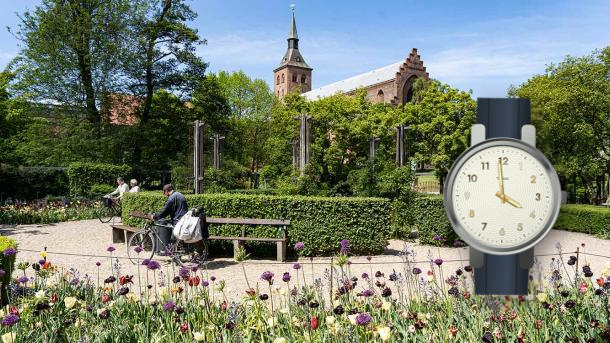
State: 3:59
